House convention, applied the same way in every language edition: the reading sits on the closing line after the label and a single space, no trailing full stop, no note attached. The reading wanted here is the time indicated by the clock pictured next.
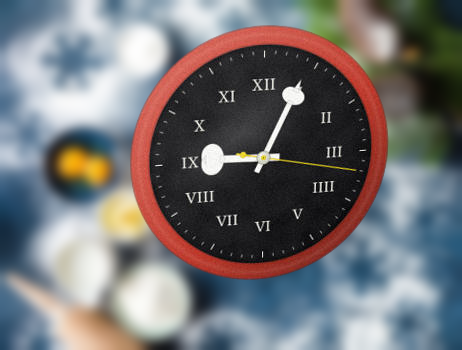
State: 9:04:17
